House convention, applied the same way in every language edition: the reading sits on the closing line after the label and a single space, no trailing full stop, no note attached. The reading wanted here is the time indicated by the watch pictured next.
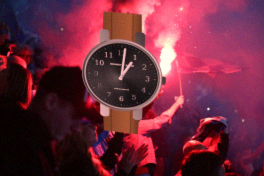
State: 1:01
